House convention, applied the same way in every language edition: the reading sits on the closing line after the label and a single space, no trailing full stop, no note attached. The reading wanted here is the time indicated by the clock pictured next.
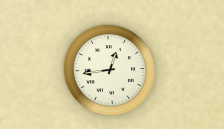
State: 12:44
